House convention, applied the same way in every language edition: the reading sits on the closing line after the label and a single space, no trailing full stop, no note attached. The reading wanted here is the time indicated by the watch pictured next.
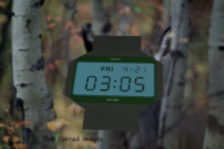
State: 3:05
